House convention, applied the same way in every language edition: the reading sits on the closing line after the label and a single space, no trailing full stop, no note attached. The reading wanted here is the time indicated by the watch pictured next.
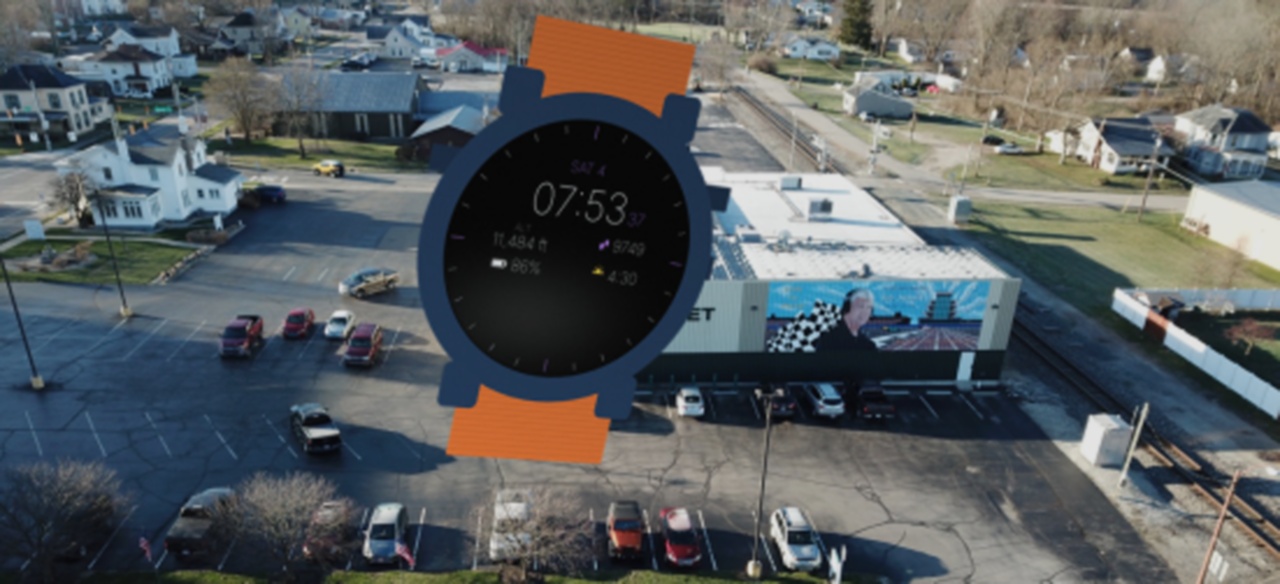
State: 7:53
